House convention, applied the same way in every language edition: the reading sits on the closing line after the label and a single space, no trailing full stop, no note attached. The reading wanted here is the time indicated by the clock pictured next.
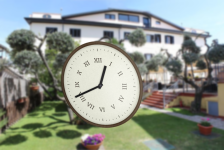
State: 12:41
